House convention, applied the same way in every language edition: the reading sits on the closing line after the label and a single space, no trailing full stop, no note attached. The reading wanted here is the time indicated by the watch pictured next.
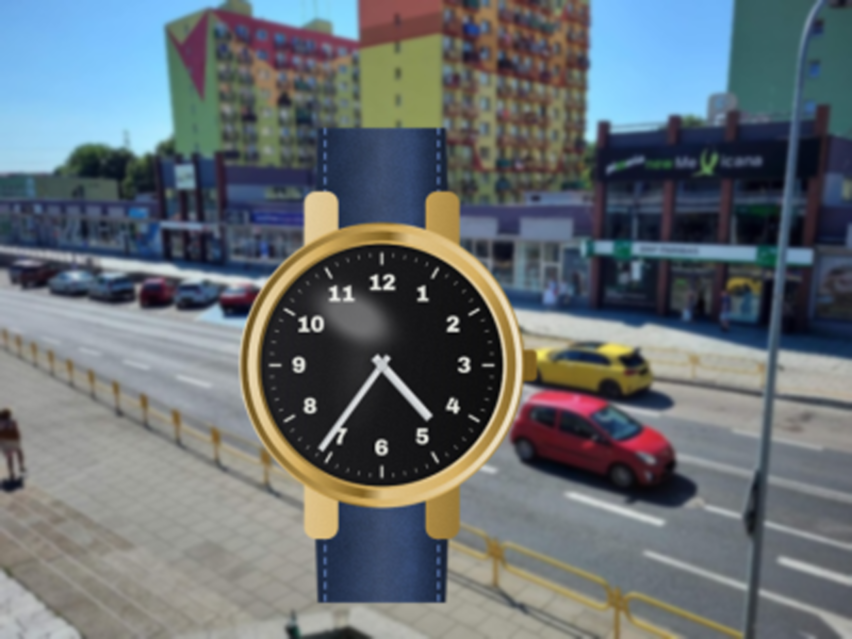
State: 4:36
